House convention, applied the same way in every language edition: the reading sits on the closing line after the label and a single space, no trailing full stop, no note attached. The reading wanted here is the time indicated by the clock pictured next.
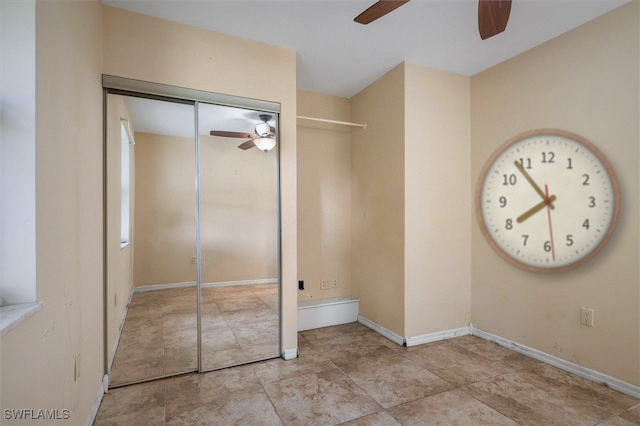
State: 7:53:29
